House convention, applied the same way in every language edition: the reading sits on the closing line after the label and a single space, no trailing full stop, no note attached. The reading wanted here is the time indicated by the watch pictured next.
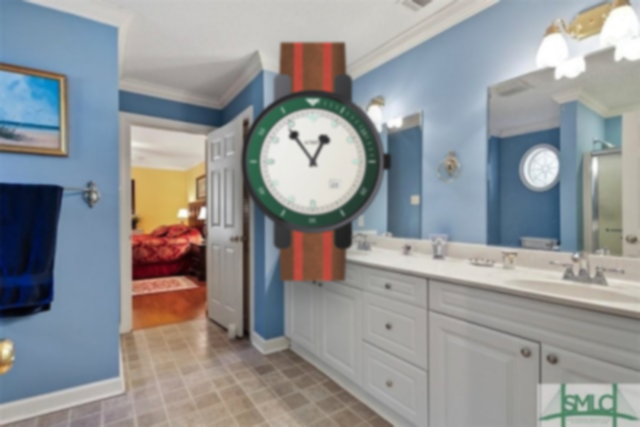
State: 12:54
